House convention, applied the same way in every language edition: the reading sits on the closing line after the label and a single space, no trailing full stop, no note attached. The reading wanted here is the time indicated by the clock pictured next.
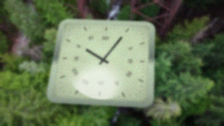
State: 10:05
